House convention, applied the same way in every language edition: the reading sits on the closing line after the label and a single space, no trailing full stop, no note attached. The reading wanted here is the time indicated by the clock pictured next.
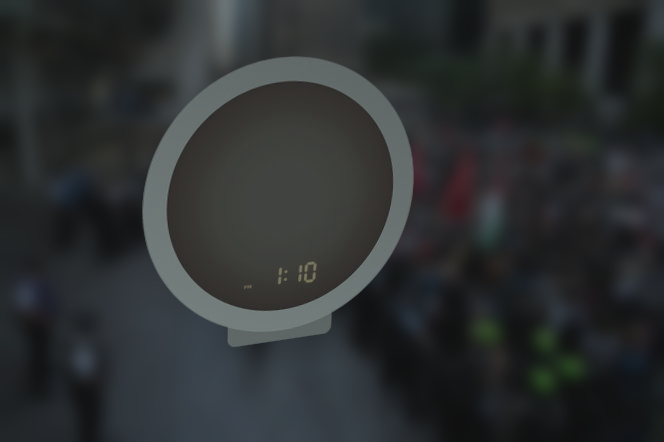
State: 1:10
